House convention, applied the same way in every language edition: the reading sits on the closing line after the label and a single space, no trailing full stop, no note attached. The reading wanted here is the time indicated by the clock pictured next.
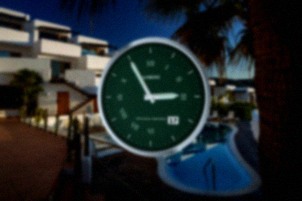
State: 2:55
